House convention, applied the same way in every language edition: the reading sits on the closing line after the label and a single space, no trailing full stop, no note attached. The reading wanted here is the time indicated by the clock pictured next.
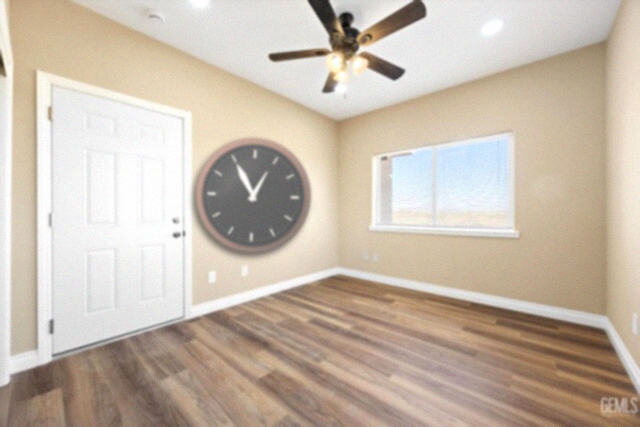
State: 12:55
